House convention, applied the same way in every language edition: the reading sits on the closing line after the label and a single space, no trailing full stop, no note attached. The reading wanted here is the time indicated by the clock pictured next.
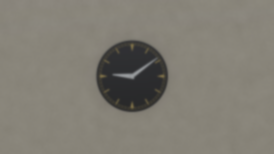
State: 9:09
